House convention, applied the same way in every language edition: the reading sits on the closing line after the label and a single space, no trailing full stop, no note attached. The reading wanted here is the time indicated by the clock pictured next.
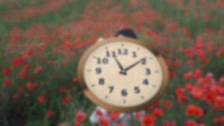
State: 11:09
